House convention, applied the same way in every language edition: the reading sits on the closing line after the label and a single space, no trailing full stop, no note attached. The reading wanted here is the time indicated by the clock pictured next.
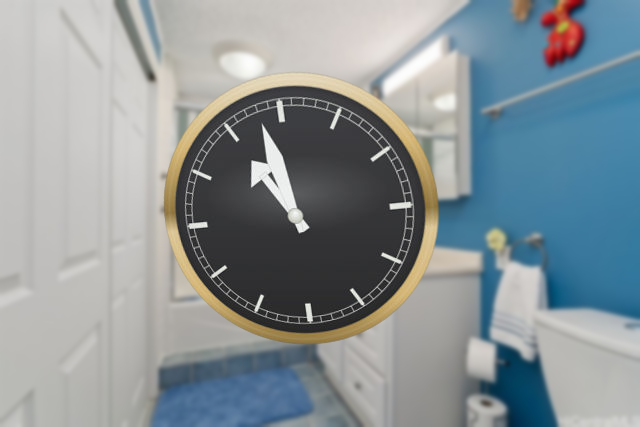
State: 10:58
